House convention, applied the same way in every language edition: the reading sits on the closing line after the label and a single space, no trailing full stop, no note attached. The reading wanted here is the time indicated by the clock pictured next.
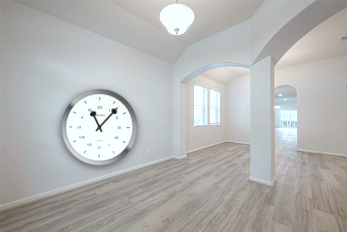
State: 11:07
